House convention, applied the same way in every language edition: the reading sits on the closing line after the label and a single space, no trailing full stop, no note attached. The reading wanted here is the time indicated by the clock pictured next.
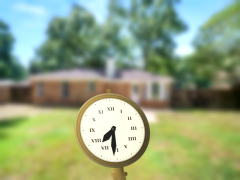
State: 7:31
